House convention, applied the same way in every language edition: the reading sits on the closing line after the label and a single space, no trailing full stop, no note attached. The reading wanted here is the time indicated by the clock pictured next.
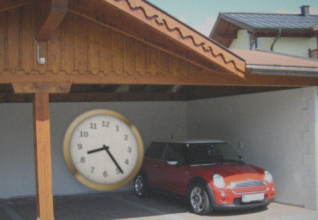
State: 8:24
